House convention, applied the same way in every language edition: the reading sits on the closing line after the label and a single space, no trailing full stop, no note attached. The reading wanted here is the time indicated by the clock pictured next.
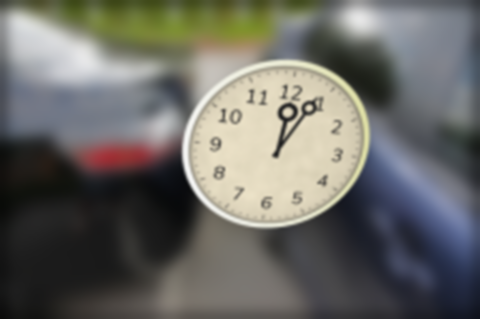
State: 12:04
